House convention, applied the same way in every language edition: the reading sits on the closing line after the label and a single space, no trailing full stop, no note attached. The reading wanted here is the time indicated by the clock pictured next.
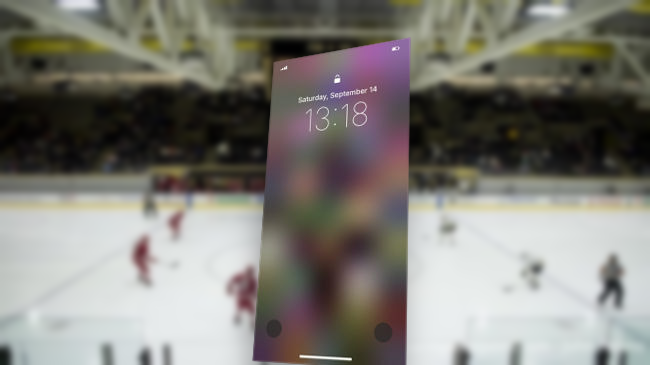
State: 13:18
